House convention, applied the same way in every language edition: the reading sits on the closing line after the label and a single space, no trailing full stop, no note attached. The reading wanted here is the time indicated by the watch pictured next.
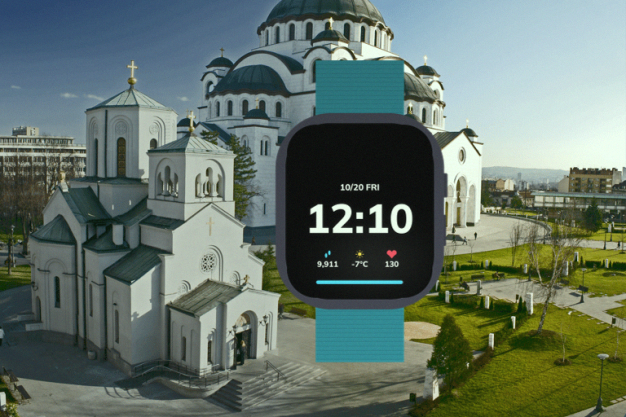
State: 12:10
